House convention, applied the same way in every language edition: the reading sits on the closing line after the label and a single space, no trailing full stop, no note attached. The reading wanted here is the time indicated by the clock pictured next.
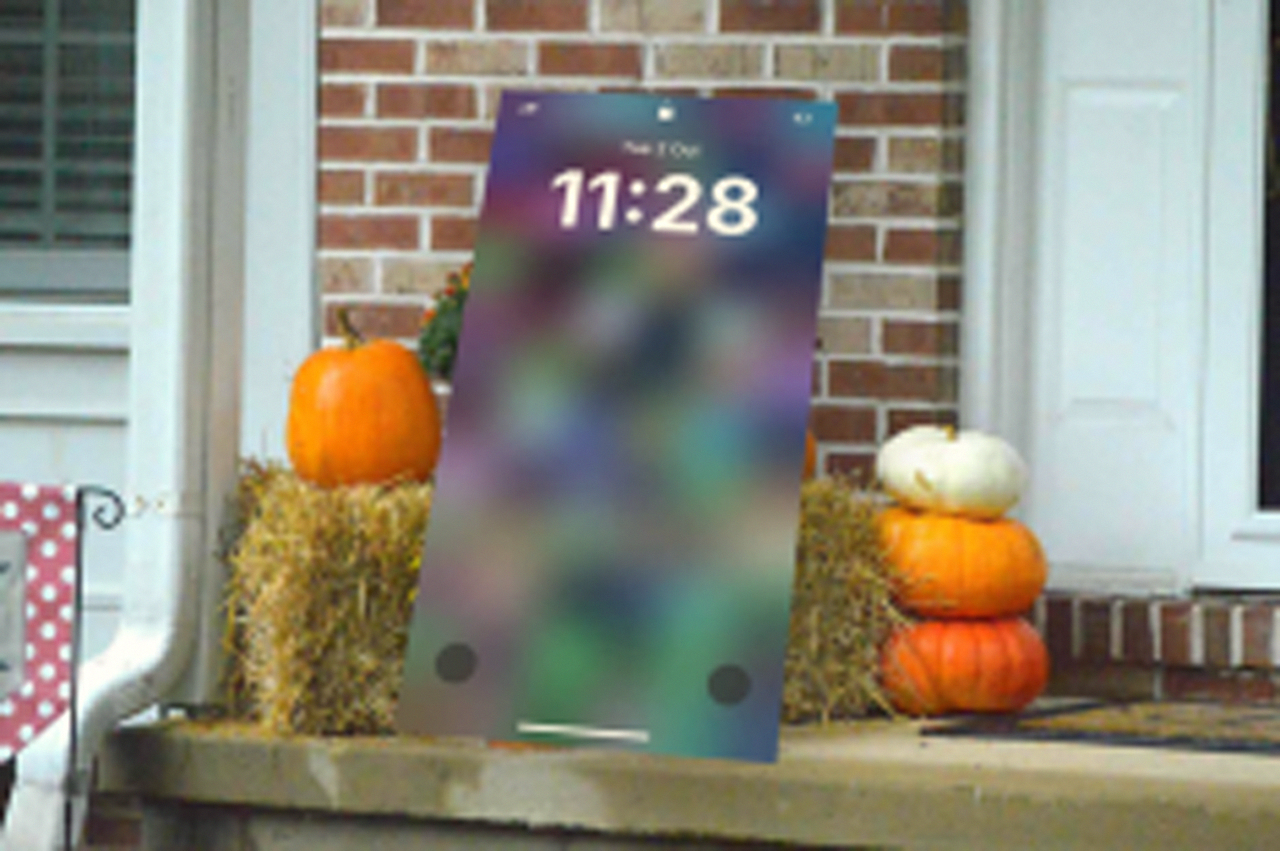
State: 11:28
